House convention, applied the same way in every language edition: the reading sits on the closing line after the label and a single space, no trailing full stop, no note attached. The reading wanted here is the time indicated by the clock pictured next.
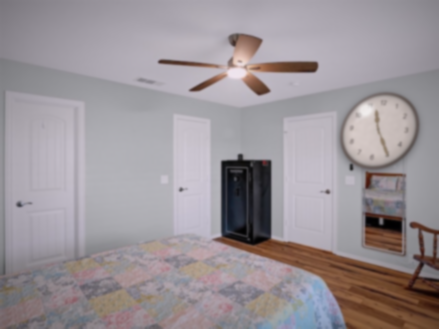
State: 11:25
